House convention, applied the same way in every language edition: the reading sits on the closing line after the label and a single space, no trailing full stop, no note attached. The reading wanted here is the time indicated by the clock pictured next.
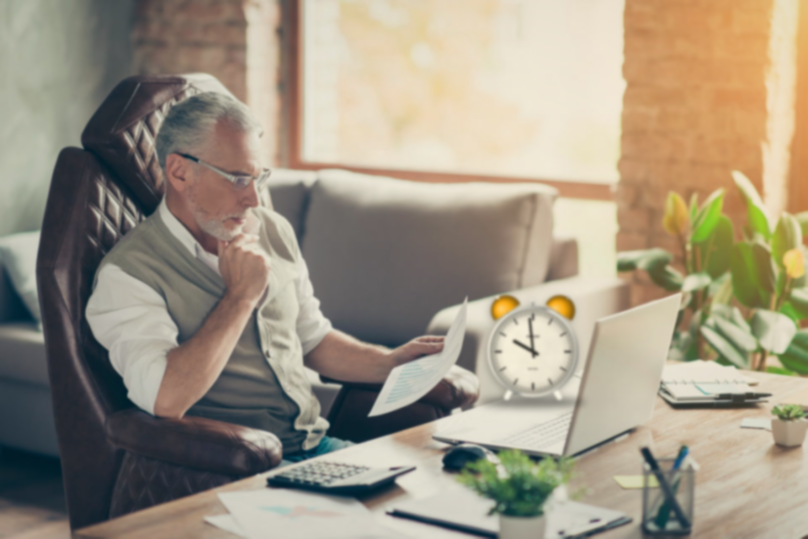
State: 9:59
